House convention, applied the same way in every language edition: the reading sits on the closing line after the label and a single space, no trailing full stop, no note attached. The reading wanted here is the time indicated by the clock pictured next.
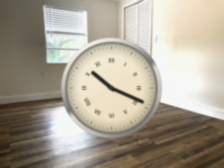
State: 10:19
